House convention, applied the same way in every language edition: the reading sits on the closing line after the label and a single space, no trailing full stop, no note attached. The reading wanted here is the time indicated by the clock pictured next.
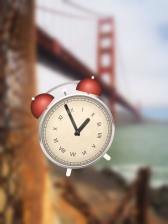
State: 1:59
